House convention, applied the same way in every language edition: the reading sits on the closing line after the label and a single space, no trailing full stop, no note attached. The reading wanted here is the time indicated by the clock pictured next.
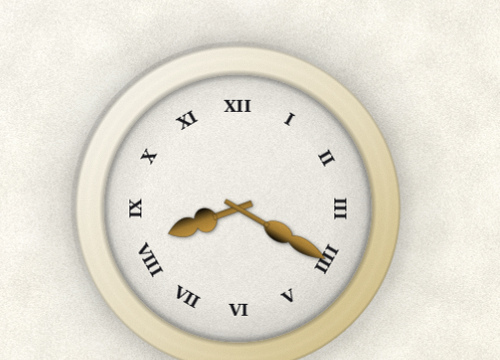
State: 8:20
